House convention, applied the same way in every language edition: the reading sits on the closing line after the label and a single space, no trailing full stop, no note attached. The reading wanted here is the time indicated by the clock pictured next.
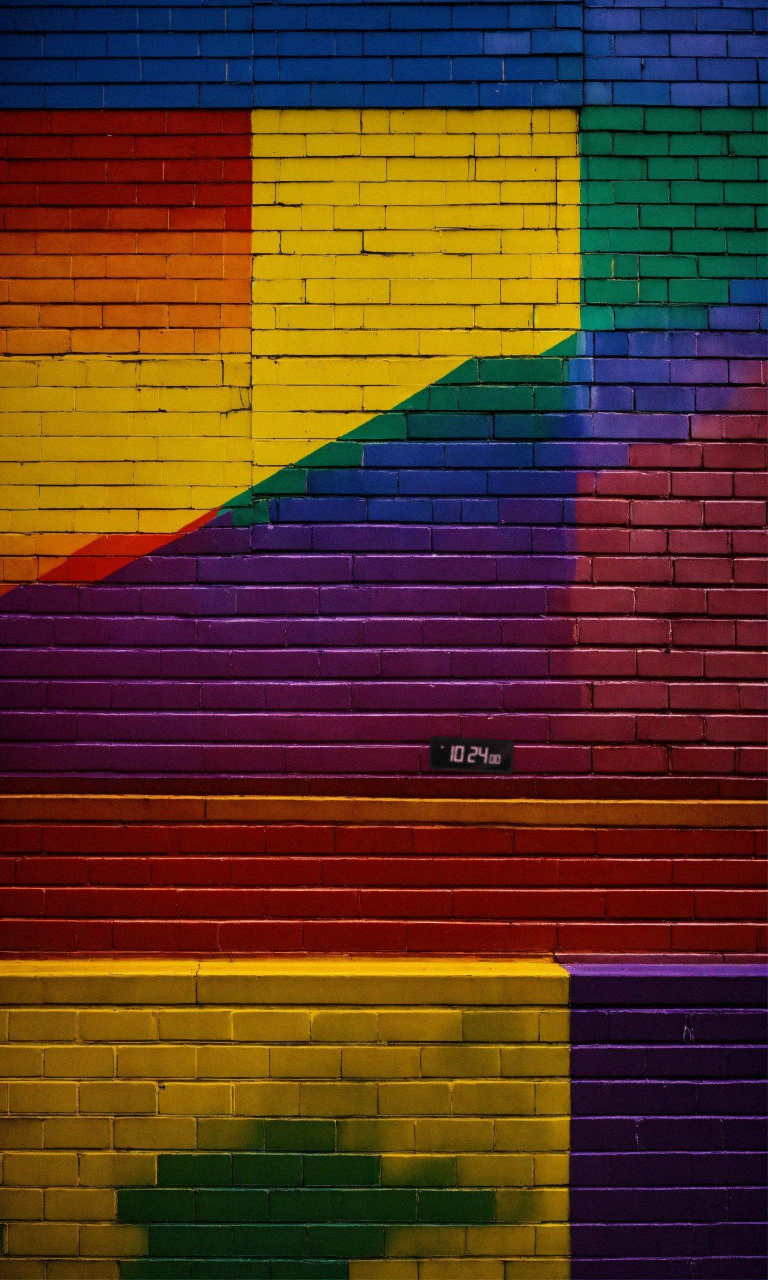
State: 10:24
